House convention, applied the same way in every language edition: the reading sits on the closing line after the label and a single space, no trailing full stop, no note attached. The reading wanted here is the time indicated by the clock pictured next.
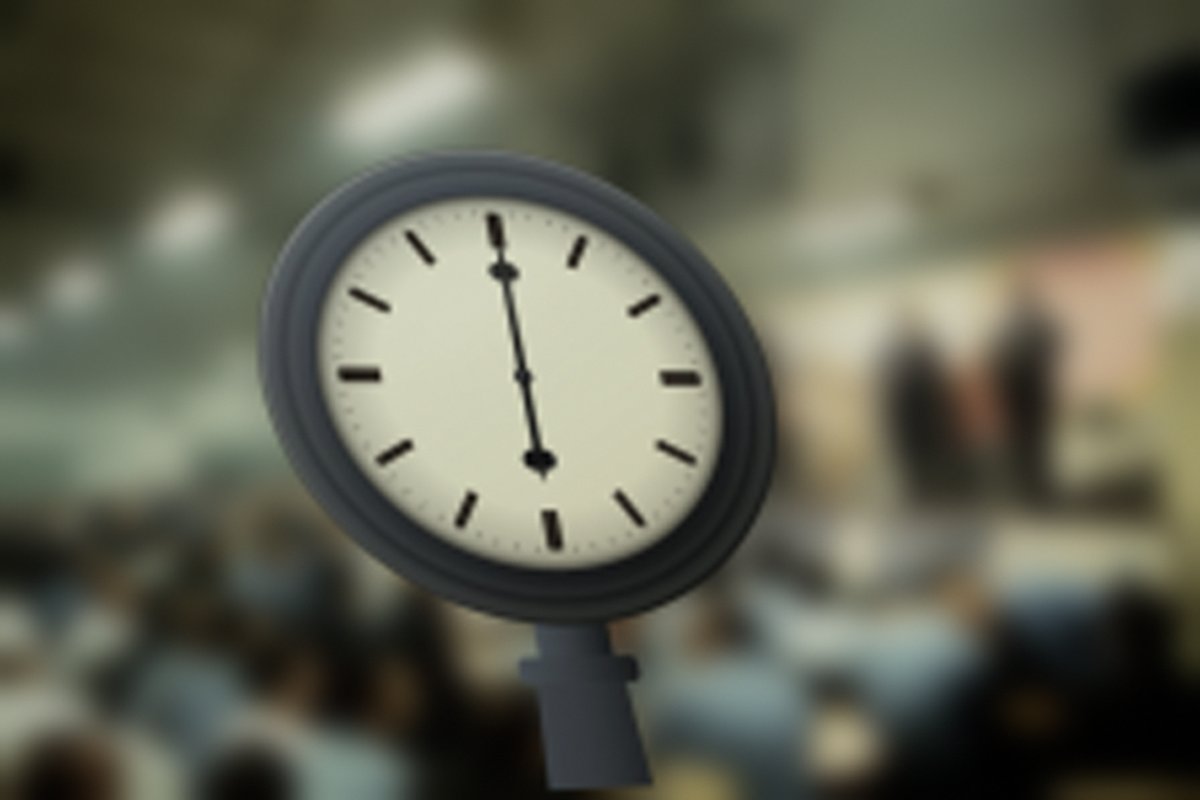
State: 6:00
